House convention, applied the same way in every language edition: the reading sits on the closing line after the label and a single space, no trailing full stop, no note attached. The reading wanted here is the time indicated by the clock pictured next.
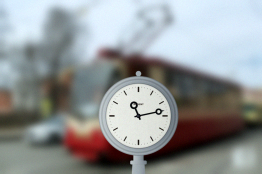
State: 11:13
